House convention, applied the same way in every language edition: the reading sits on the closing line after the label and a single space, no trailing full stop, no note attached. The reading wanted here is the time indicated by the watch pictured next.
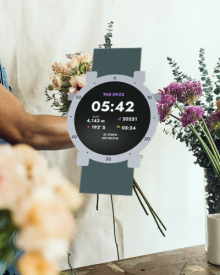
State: 5:42
